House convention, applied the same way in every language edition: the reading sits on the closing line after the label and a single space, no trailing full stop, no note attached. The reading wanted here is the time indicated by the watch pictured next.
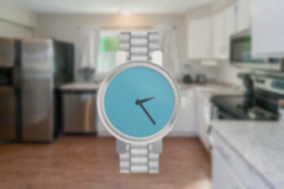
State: 2:24
